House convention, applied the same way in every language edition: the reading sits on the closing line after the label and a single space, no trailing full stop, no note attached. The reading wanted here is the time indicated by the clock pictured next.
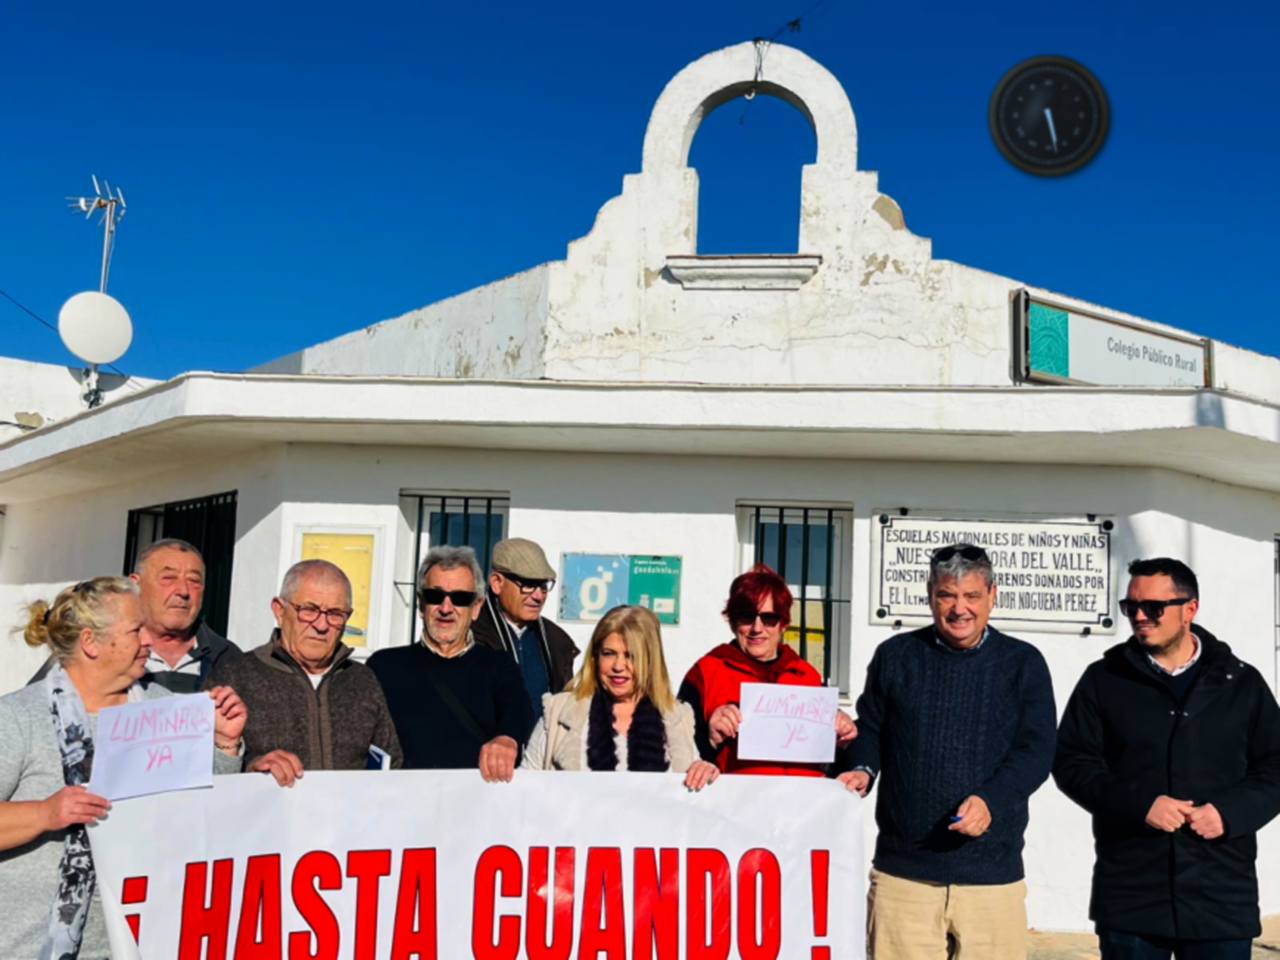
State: 5:28
